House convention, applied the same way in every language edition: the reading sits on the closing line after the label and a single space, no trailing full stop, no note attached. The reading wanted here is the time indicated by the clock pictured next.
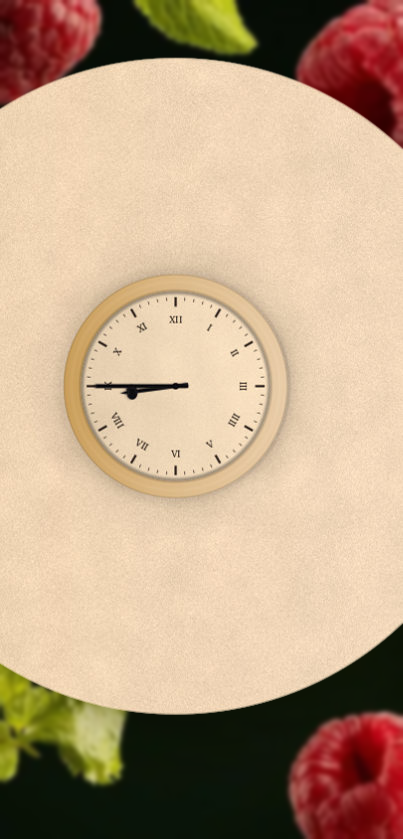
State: 8:45
